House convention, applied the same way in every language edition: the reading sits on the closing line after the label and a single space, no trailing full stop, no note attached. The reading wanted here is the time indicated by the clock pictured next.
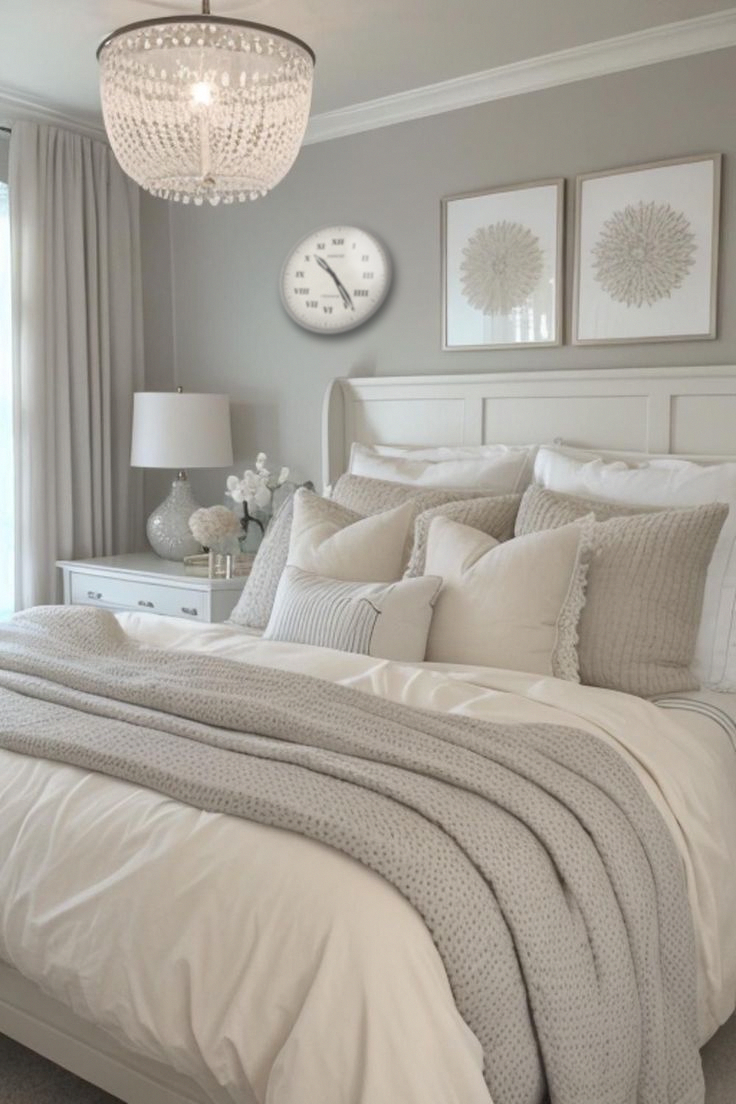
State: 10:24
